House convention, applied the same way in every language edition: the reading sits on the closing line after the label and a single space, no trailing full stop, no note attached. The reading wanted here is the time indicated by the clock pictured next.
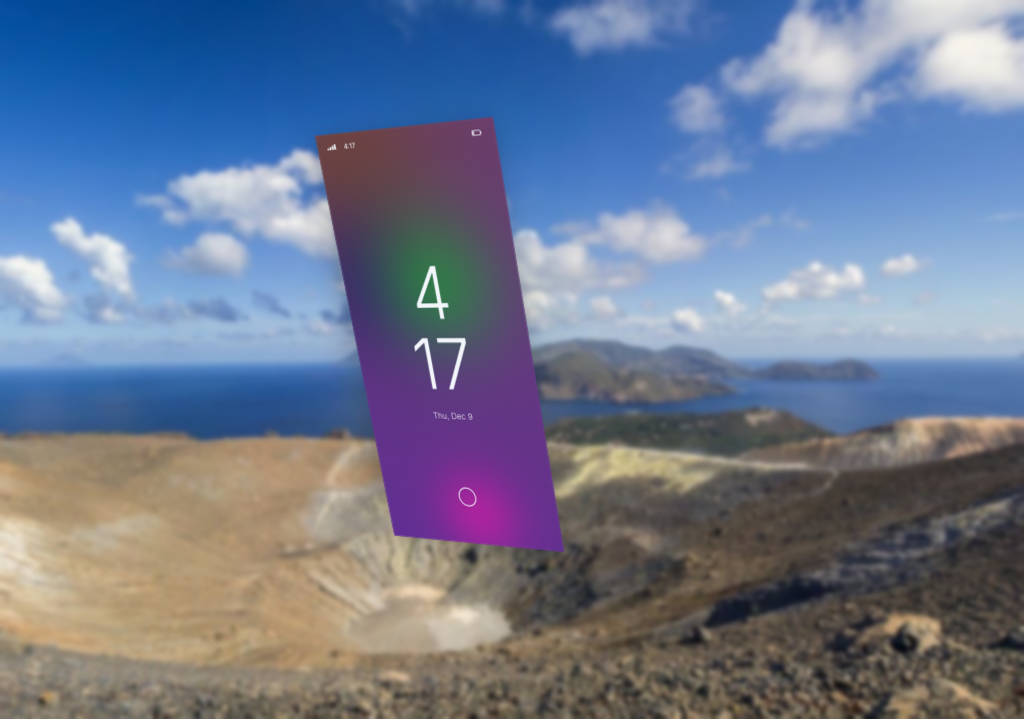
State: 4:17
